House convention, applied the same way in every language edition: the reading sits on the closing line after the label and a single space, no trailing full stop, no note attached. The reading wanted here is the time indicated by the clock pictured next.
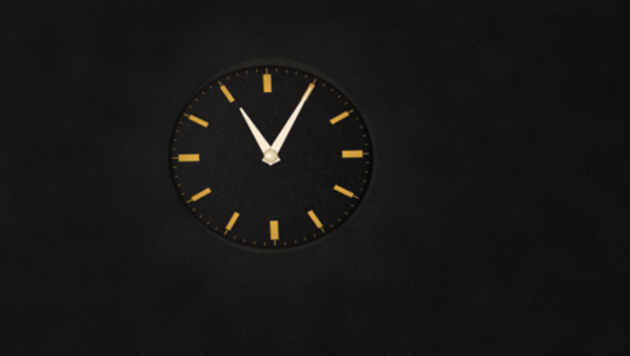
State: 11:05
